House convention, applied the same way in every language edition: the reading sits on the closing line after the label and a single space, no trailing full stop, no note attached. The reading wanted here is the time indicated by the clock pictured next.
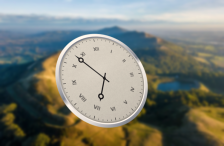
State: 6:53
